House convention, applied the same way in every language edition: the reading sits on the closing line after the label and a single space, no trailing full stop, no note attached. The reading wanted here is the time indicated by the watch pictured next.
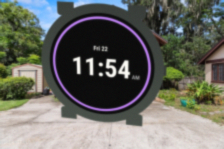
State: 11:54
